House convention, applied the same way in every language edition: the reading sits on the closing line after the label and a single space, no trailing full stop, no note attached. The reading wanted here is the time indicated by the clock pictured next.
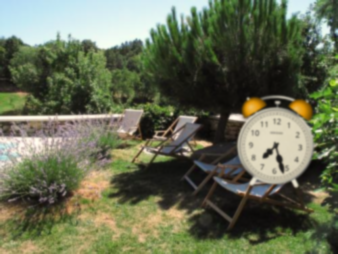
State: 7:27
